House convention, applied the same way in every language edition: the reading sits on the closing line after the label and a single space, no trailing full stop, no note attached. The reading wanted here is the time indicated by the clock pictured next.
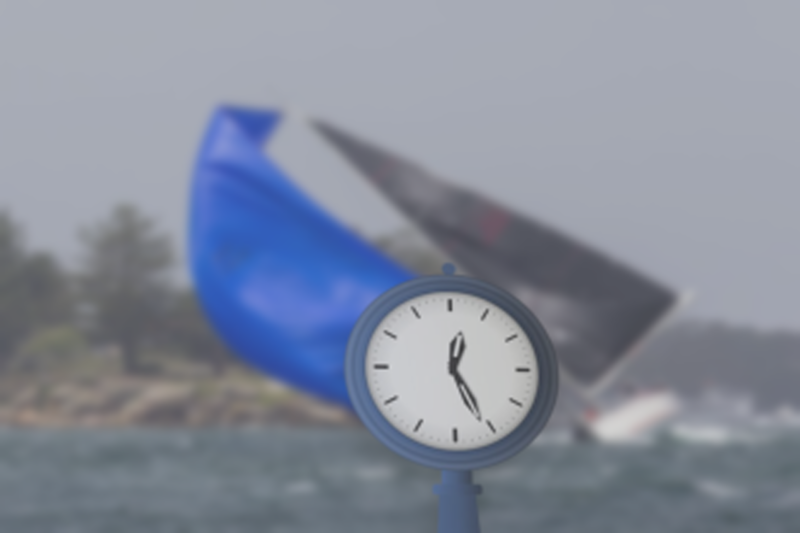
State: 12:26
